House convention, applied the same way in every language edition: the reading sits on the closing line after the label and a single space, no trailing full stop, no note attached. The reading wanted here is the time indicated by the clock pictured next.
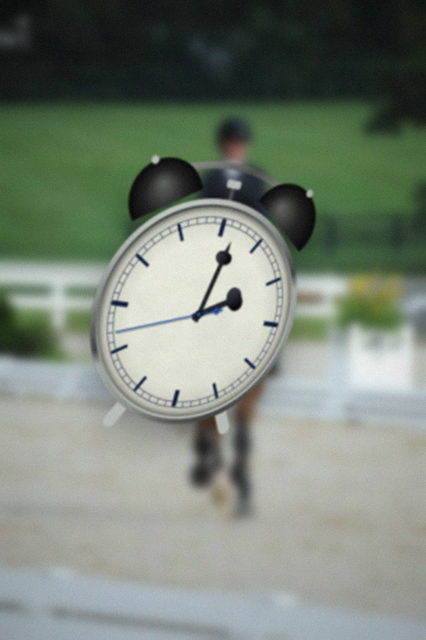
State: 2:01:42
